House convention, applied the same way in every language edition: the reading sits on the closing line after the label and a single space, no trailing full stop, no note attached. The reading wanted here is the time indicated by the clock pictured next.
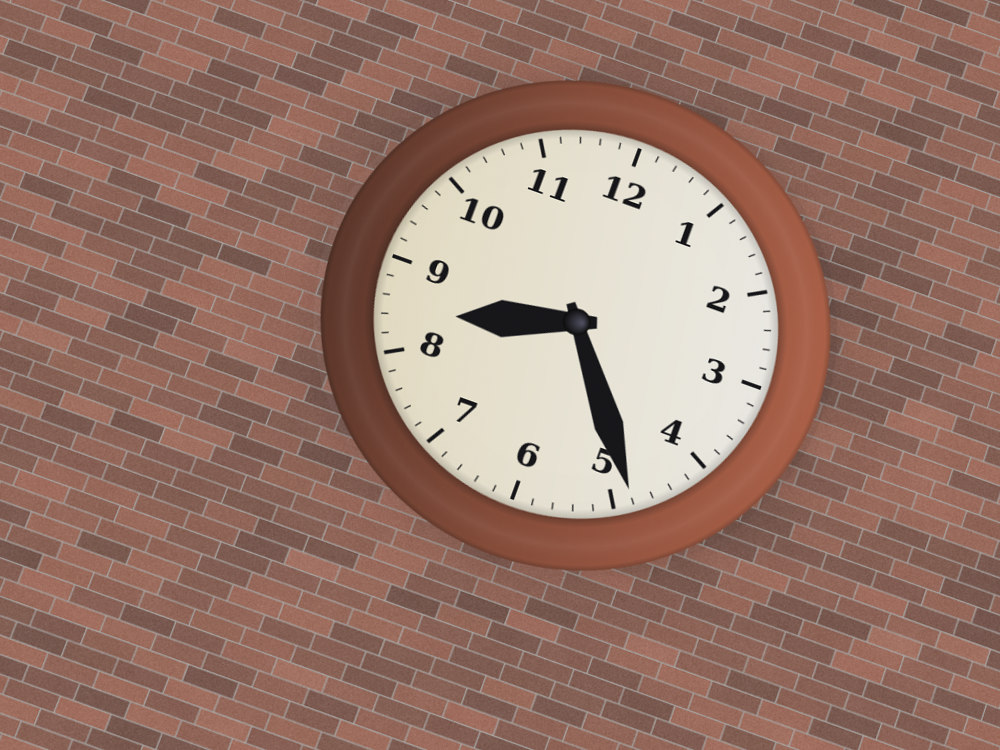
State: 8:24
